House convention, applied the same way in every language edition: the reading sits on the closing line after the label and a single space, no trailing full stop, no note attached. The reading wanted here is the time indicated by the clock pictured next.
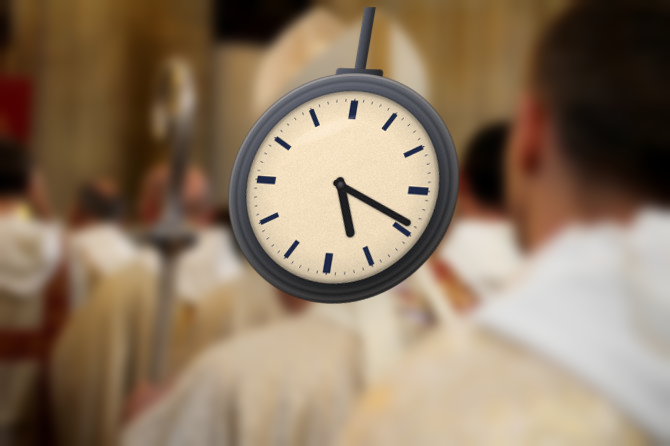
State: 5:19
